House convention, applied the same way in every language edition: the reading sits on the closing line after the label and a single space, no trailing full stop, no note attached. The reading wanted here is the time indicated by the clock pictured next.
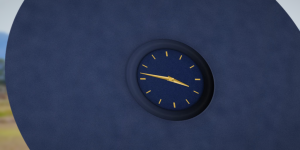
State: 3:47
